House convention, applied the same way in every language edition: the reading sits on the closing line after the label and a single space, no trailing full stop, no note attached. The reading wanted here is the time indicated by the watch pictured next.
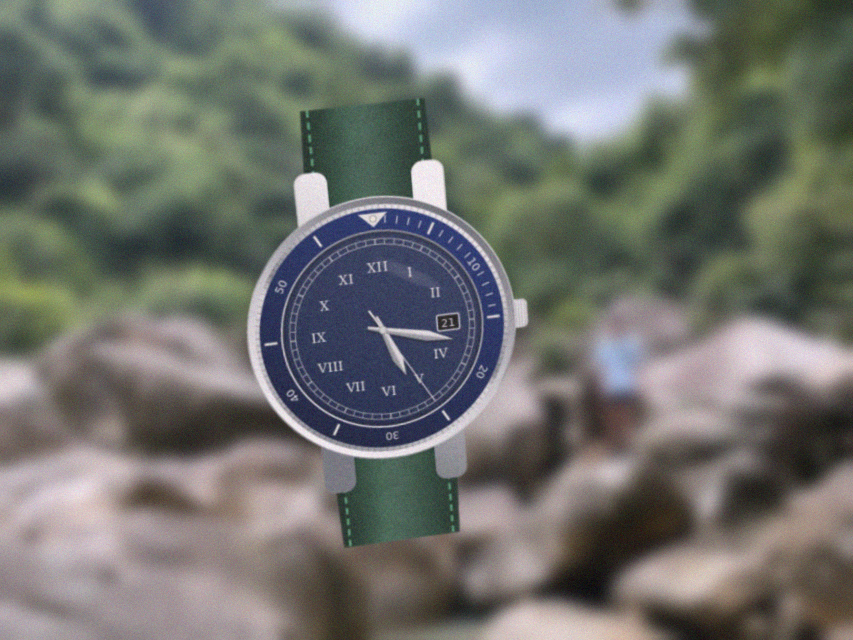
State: 5:17:25
